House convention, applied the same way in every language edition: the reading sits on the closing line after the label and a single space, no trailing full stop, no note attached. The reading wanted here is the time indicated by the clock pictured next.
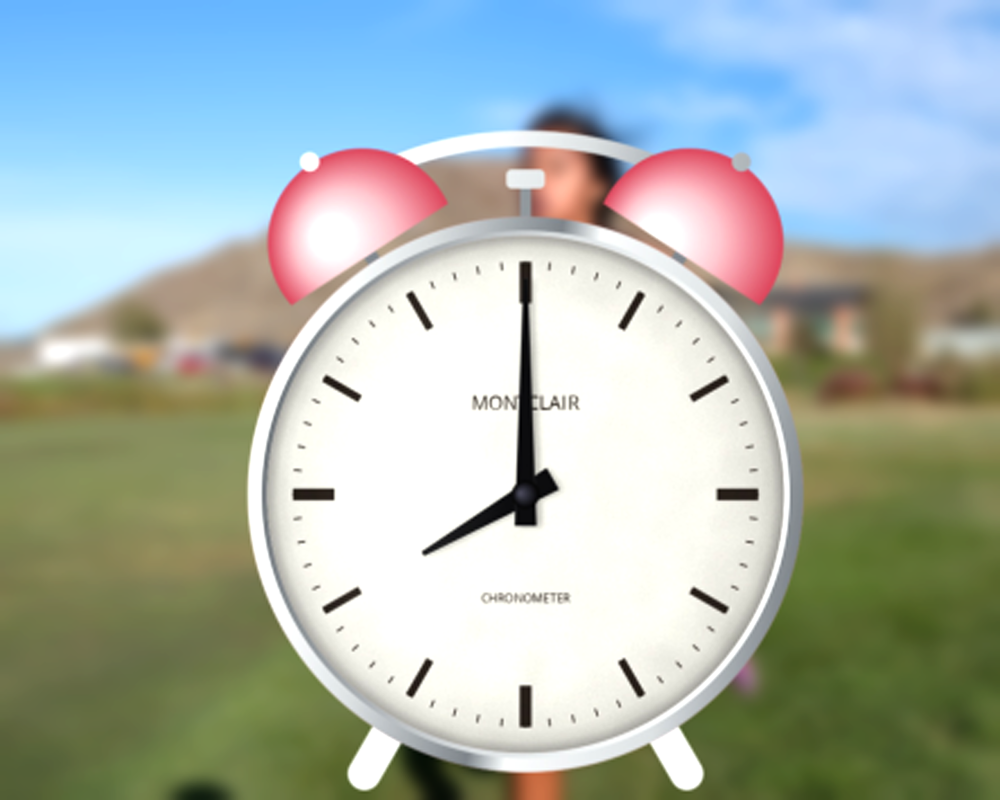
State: 8:00
